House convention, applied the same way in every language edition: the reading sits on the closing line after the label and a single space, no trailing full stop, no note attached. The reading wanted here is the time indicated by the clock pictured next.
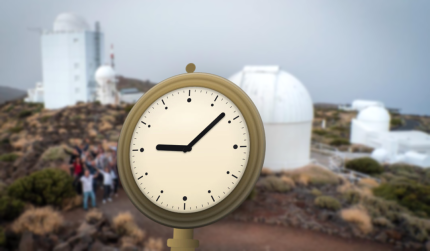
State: 9:08
